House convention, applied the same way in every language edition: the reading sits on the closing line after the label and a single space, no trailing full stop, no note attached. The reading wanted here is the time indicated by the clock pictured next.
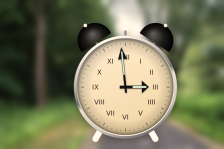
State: 2:59
